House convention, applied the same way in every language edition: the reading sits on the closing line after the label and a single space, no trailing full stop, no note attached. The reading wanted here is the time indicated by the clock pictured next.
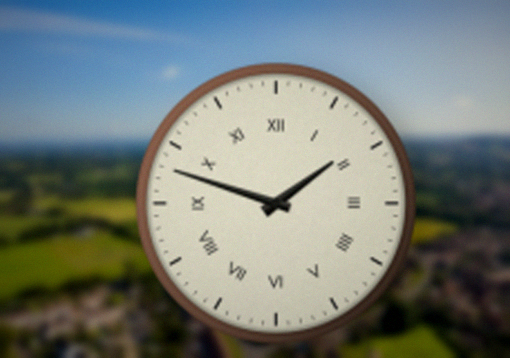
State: 1:48
